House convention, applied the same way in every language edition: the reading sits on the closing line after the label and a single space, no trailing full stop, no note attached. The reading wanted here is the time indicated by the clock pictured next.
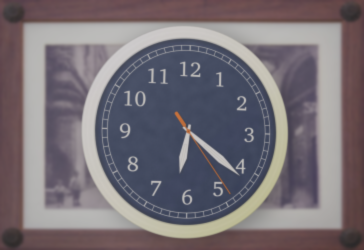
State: 6:21:24
